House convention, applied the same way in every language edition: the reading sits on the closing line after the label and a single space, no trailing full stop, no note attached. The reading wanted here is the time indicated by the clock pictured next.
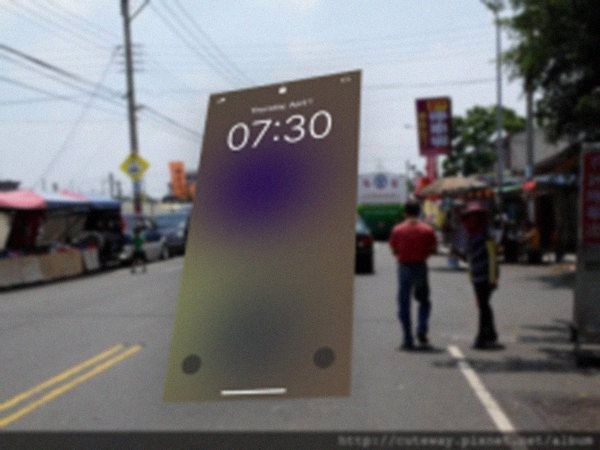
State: 7:30
